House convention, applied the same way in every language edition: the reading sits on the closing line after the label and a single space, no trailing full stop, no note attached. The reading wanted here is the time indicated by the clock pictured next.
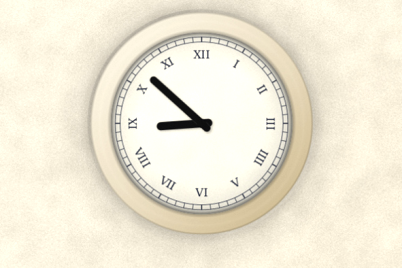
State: 8:52
